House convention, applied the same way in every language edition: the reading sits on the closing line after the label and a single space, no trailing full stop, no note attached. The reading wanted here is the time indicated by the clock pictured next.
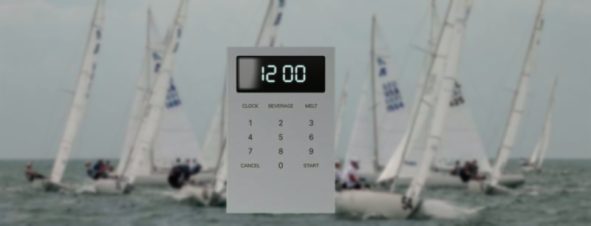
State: 12:00
